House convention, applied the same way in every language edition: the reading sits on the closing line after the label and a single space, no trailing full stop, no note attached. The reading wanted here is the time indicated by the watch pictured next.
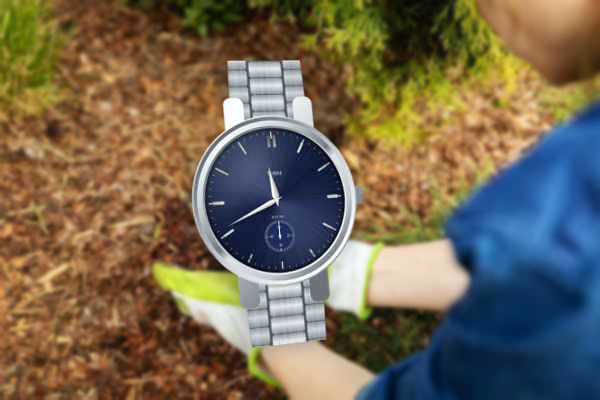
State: 11:41
